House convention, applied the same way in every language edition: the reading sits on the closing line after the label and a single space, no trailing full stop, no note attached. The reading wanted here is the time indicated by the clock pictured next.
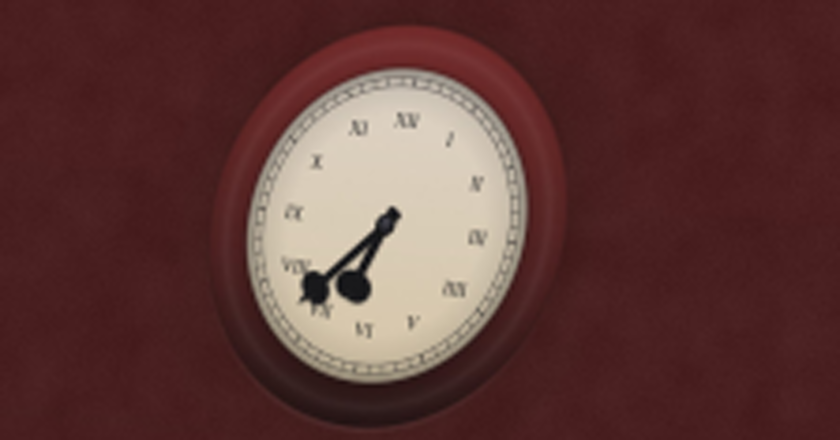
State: 6:37
